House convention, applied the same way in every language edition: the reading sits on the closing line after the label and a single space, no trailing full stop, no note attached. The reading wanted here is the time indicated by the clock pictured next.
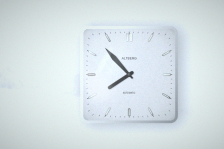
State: 7:53
